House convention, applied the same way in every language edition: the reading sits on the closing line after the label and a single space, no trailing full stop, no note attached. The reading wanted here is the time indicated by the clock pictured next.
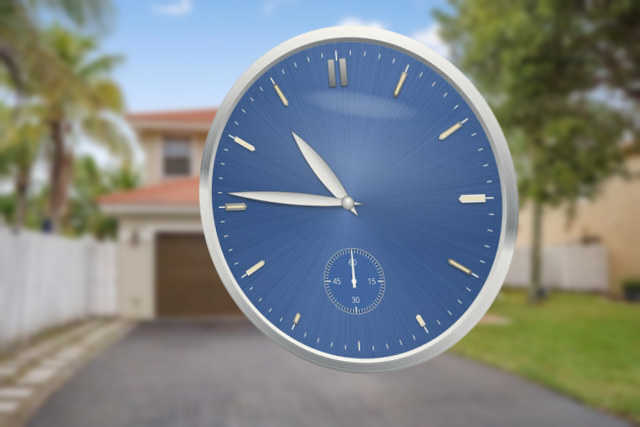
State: 10:46
